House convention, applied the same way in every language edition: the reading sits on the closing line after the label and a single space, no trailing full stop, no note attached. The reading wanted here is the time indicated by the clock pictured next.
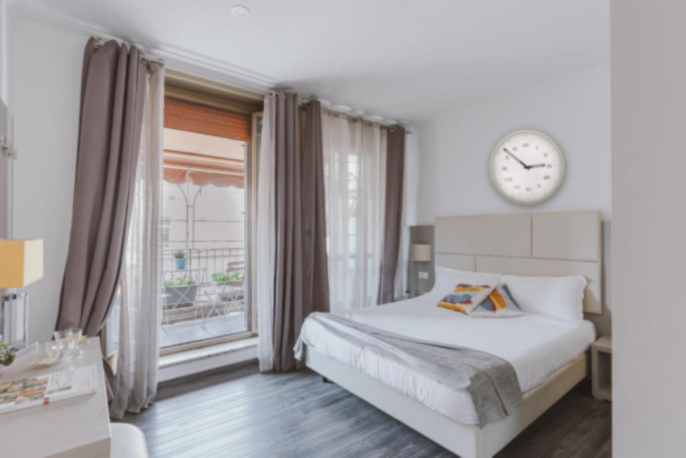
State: 2:52
